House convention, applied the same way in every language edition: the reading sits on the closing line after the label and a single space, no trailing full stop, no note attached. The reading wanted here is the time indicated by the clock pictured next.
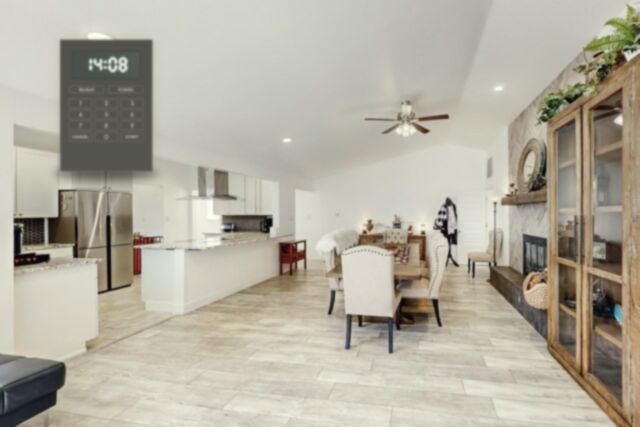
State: 14:08
